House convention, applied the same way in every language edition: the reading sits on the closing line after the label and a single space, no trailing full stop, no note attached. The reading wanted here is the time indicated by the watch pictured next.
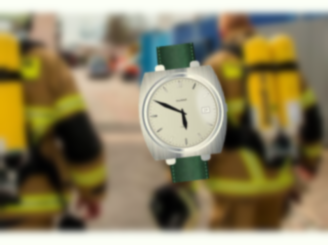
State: 5:50
